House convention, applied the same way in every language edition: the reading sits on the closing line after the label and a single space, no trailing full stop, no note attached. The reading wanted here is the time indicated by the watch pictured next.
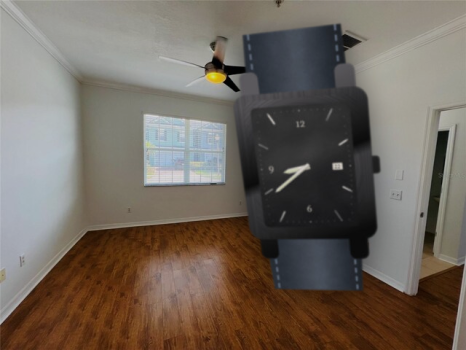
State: 8:39
